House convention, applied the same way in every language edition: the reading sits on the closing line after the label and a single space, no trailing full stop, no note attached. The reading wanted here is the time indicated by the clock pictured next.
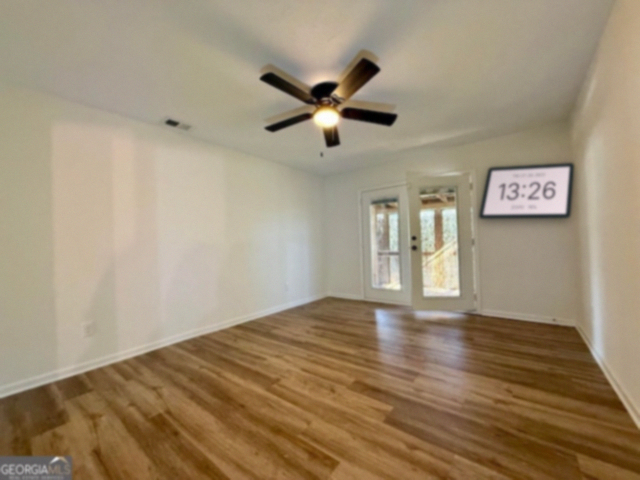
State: 13:26
